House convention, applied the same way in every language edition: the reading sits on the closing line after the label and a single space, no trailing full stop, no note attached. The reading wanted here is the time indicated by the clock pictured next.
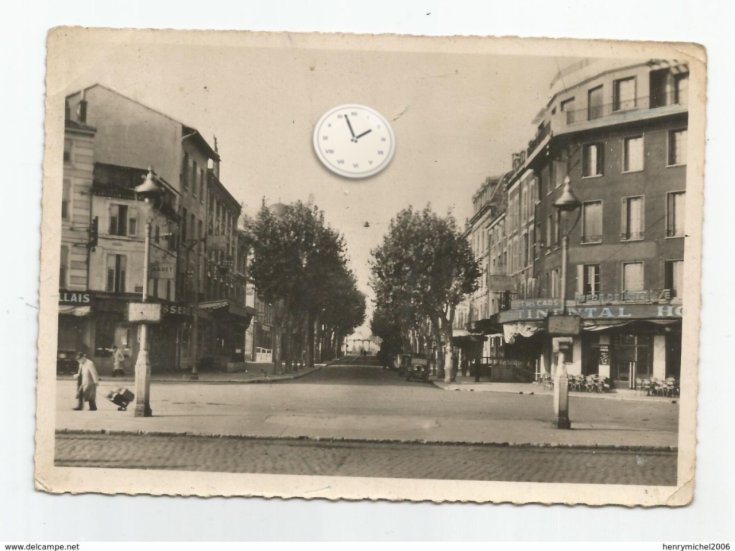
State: 1:57
